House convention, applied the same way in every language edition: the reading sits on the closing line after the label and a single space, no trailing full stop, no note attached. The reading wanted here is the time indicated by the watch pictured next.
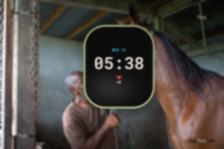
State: 5:38
